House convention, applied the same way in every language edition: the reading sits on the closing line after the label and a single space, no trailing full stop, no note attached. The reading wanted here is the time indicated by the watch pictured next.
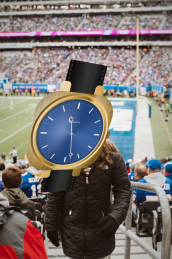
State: 11:28
